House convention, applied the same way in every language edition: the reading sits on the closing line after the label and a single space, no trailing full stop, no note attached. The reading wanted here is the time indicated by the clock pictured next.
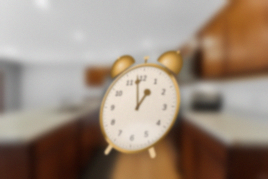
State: 12:58
